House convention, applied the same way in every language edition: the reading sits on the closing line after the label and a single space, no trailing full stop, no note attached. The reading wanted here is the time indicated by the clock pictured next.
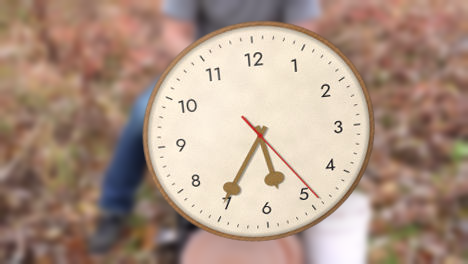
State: 5:35:24
